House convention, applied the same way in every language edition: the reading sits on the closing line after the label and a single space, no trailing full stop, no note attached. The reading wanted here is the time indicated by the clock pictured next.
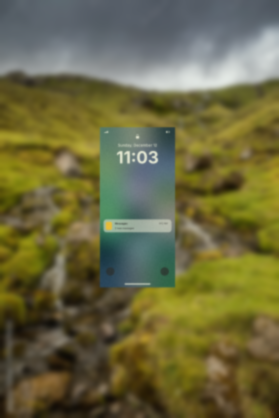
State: 11:03
